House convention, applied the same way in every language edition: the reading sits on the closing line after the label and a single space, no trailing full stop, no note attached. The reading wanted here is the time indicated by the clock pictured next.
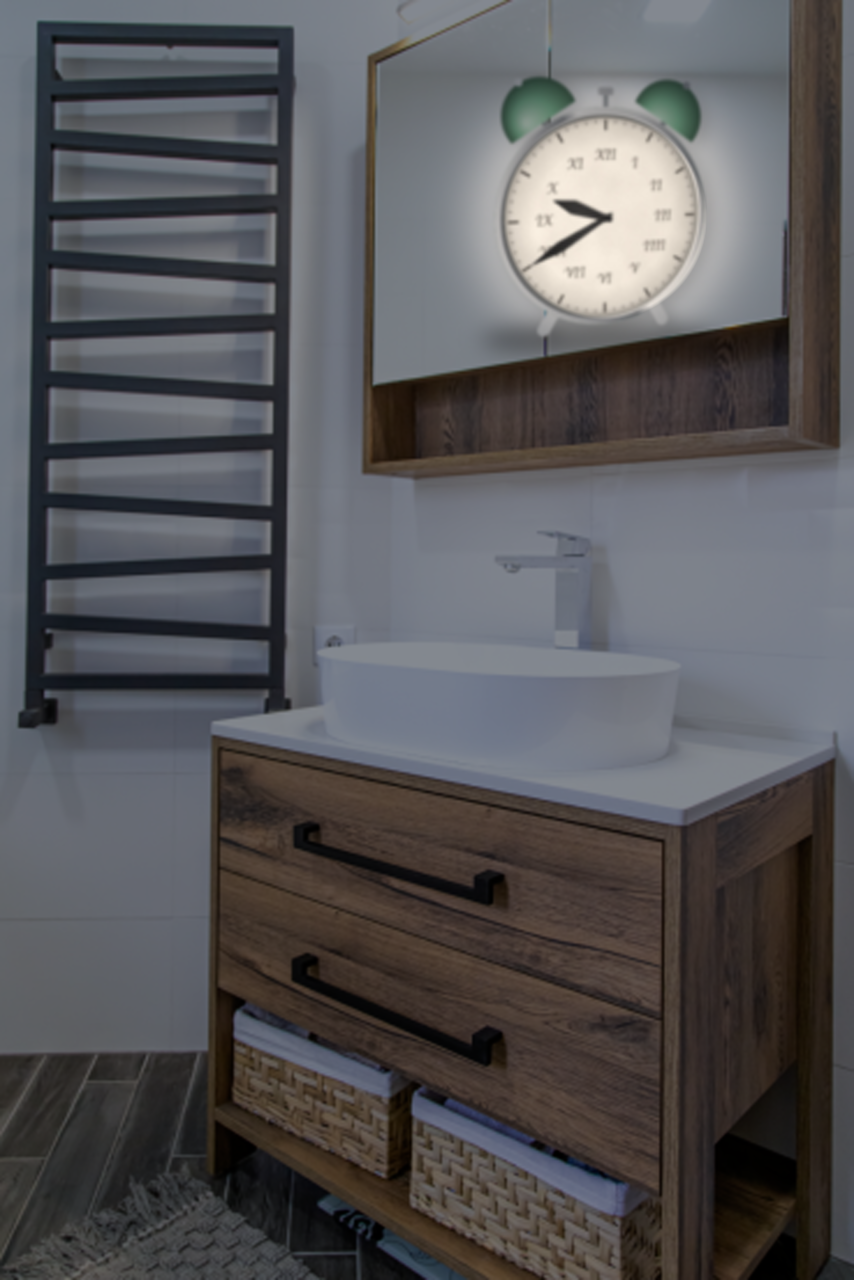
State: 9:40
